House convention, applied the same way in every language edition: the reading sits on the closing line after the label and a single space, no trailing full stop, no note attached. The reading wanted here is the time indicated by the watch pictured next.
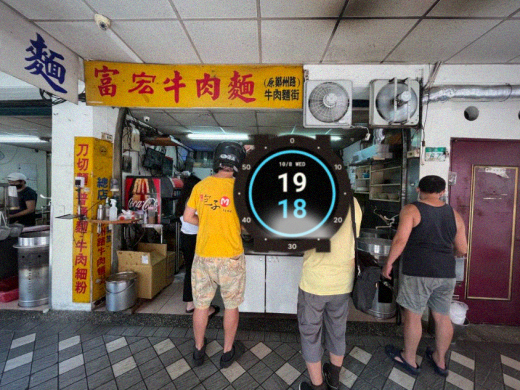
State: 19:18
